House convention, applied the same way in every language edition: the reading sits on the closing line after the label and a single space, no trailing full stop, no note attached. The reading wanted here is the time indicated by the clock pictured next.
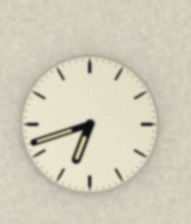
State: 6:42
